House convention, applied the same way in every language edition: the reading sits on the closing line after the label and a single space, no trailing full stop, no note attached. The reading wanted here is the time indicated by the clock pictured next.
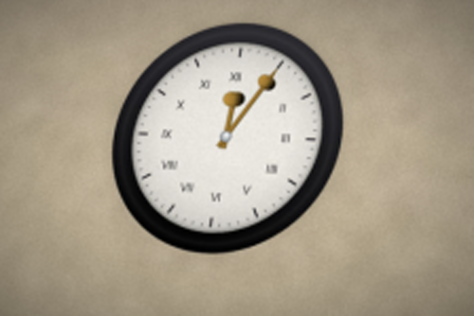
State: 12:05
